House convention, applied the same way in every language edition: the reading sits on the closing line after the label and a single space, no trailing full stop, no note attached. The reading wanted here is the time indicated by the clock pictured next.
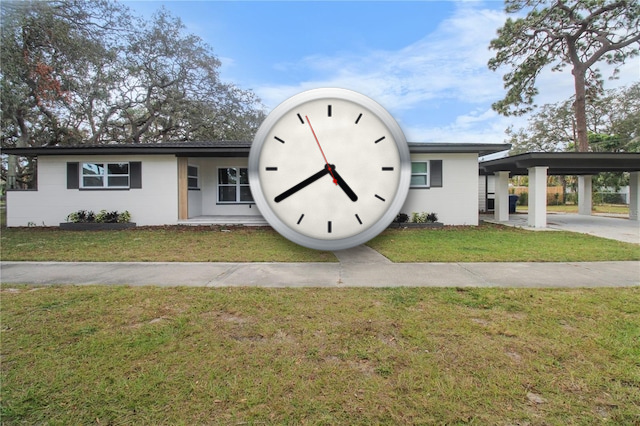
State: 4:39:56
